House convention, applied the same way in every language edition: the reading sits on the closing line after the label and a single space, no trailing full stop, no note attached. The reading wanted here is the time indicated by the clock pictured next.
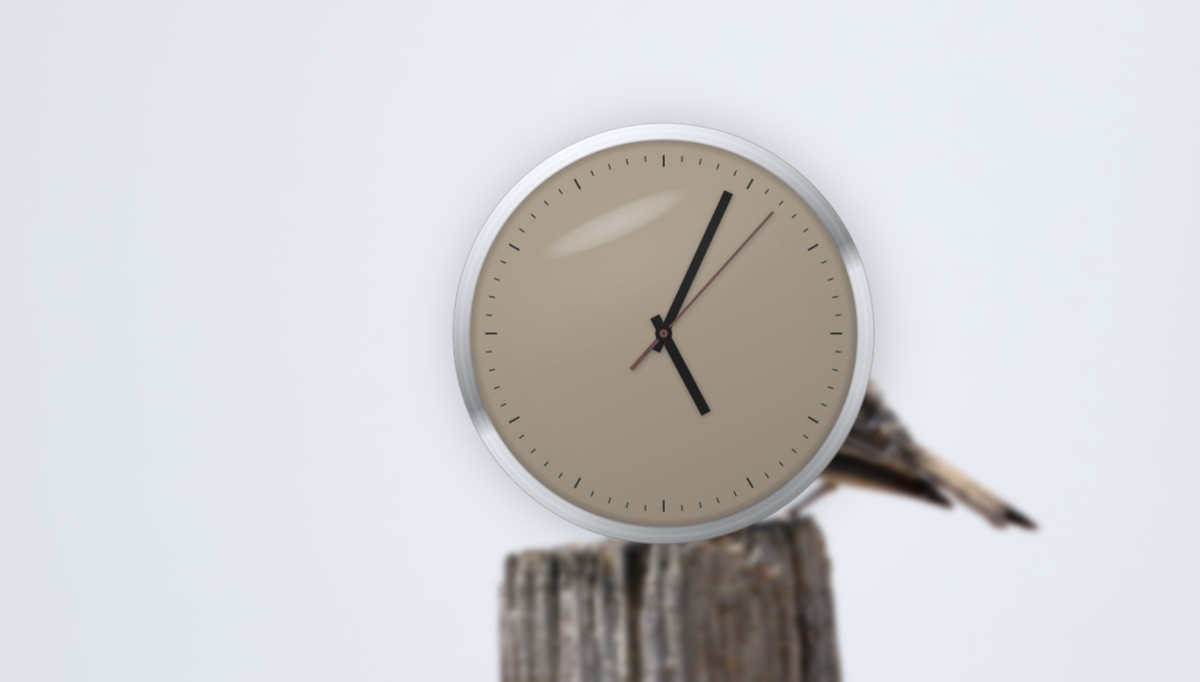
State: 5:04:07
